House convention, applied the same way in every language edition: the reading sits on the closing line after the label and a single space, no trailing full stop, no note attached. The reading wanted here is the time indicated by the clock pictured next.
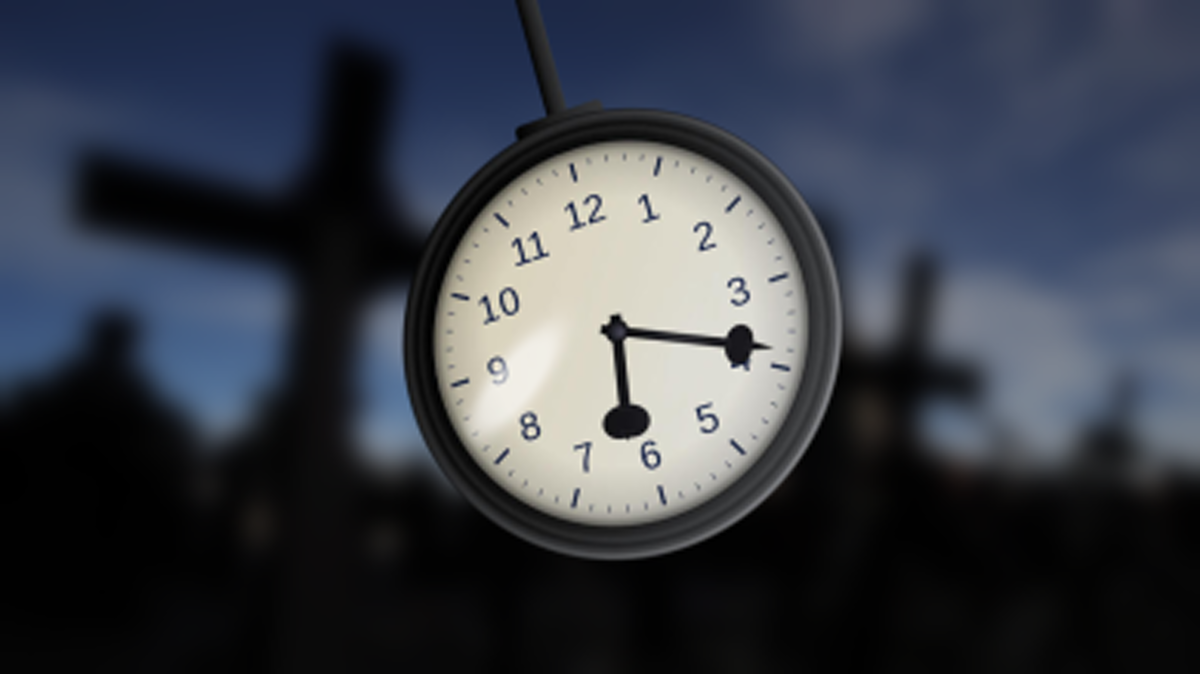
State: 6:19
